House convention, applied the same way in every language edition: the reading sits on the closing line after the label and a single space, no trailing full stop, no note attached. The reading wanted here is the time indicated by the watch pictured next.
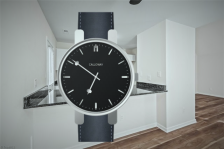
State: 6:51
